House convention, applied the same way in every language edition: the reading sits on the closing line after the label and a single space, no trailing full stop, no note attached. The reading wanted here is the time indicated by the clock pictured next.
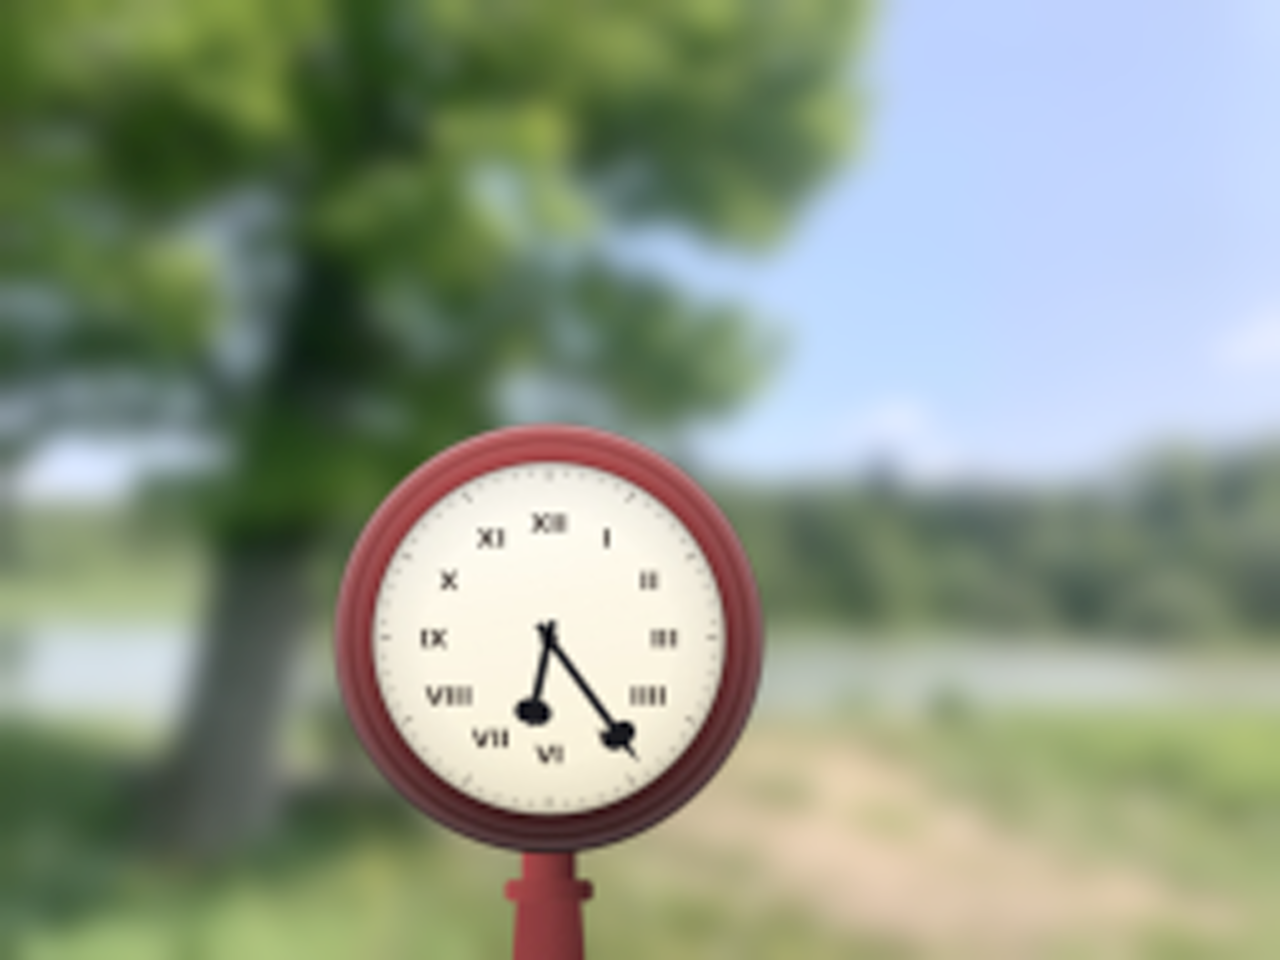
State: 6:24
